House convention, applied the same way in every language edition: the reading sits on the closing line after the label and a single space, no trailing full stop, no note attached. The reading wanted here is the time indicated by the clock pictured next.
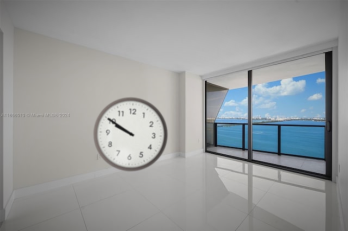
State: 9:50
